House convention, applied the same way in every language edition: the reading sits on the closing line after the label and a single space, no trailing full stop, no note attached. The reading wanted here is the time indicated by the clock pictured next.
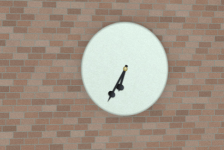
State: 6:35
